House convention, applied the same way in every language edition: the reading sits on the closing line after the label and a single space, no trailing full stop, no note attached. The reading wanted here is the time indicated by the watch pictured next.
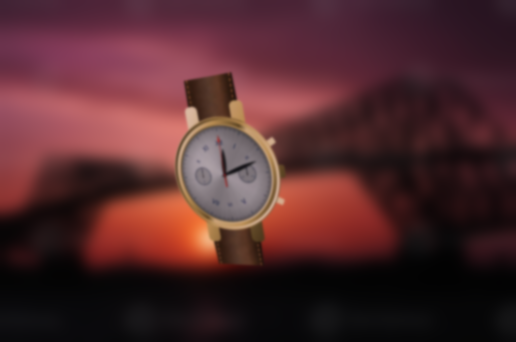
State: 12:12
